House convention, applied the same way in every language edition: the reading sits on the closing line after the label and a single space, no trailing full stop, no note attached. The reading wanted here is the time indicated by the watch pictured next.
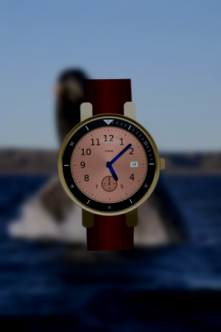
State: 5:08
